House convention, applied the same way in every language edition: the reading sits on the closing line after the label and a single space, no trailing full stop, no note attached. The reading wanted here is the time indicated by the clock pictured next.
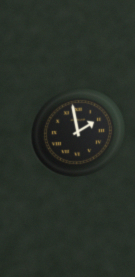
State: 1:58
